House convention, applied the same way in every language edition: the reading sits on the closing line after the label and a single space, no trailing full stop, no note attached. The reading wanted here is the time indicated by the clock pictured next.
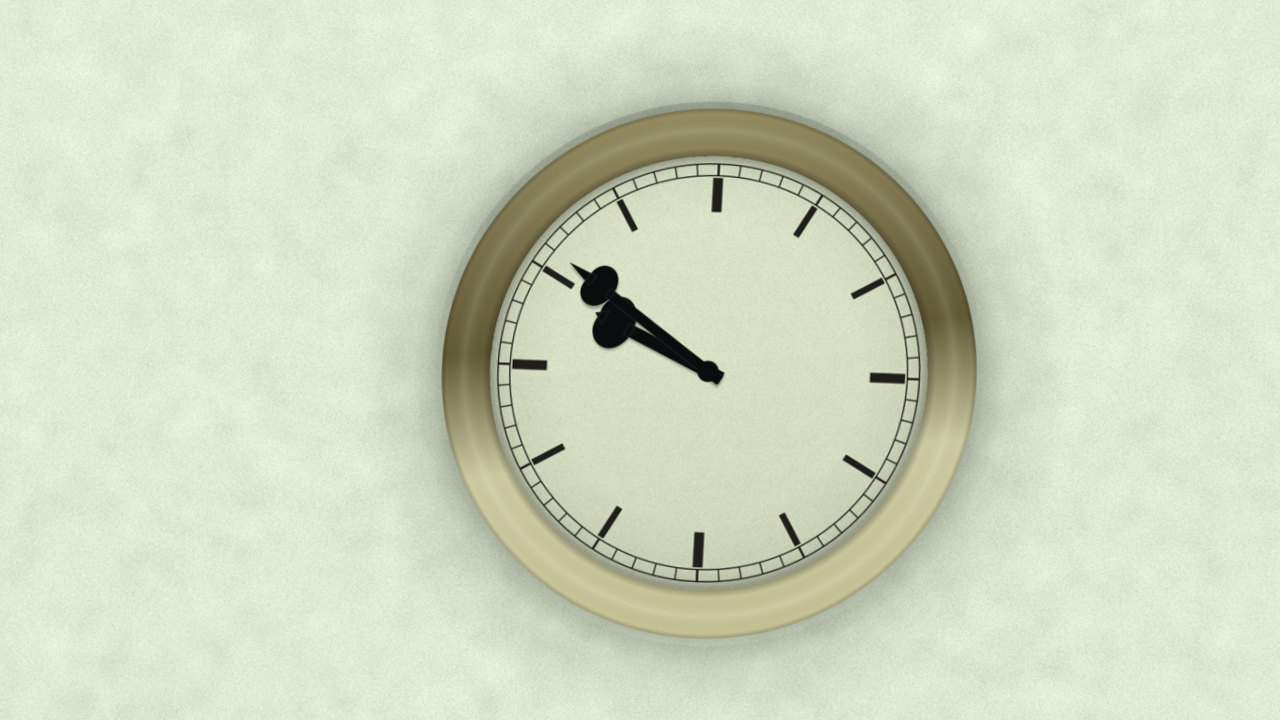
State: 9:51
